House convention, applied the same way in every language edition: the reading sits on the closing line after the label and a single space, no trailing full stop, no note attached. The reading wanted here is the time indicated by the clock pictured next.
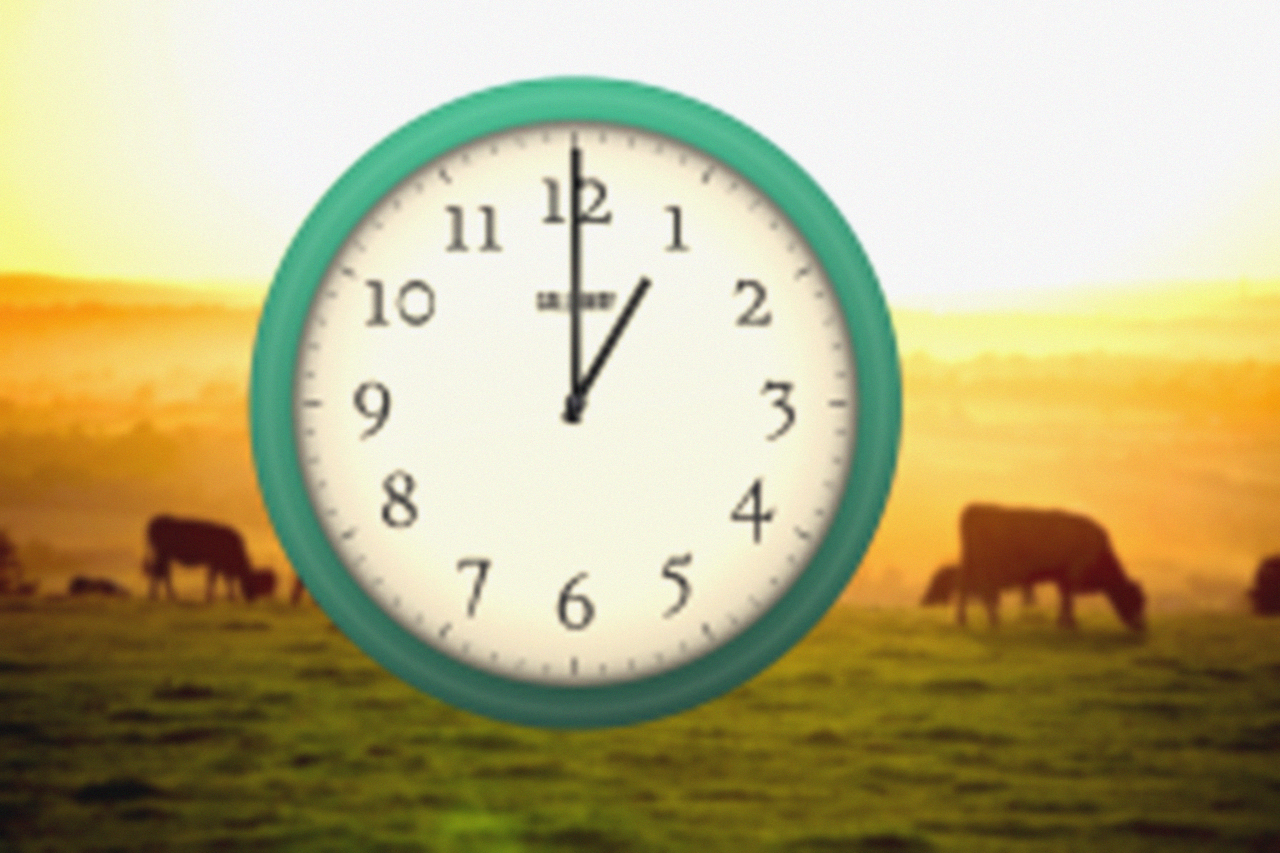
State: 1:00
